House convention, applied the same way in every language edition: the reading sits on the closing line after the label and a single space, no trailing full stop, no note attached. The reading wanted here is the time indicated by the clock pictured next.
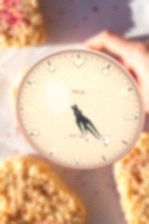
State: 5:23
